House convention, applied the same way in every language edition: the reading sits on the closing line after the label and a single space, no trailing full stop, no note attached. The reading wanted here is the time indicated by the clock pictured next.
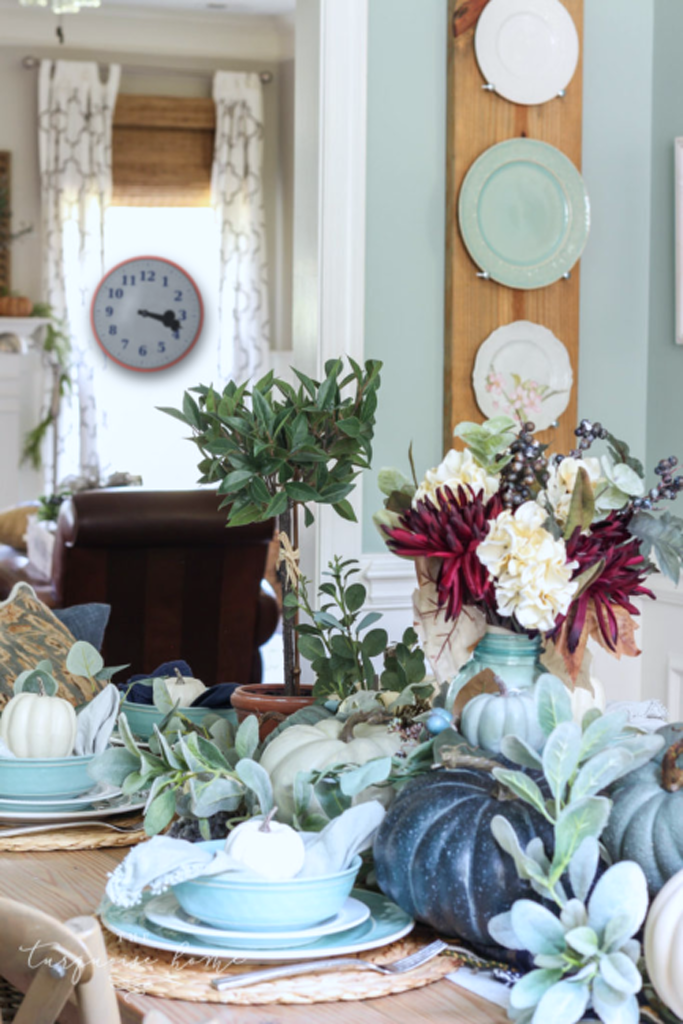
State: 3:18
